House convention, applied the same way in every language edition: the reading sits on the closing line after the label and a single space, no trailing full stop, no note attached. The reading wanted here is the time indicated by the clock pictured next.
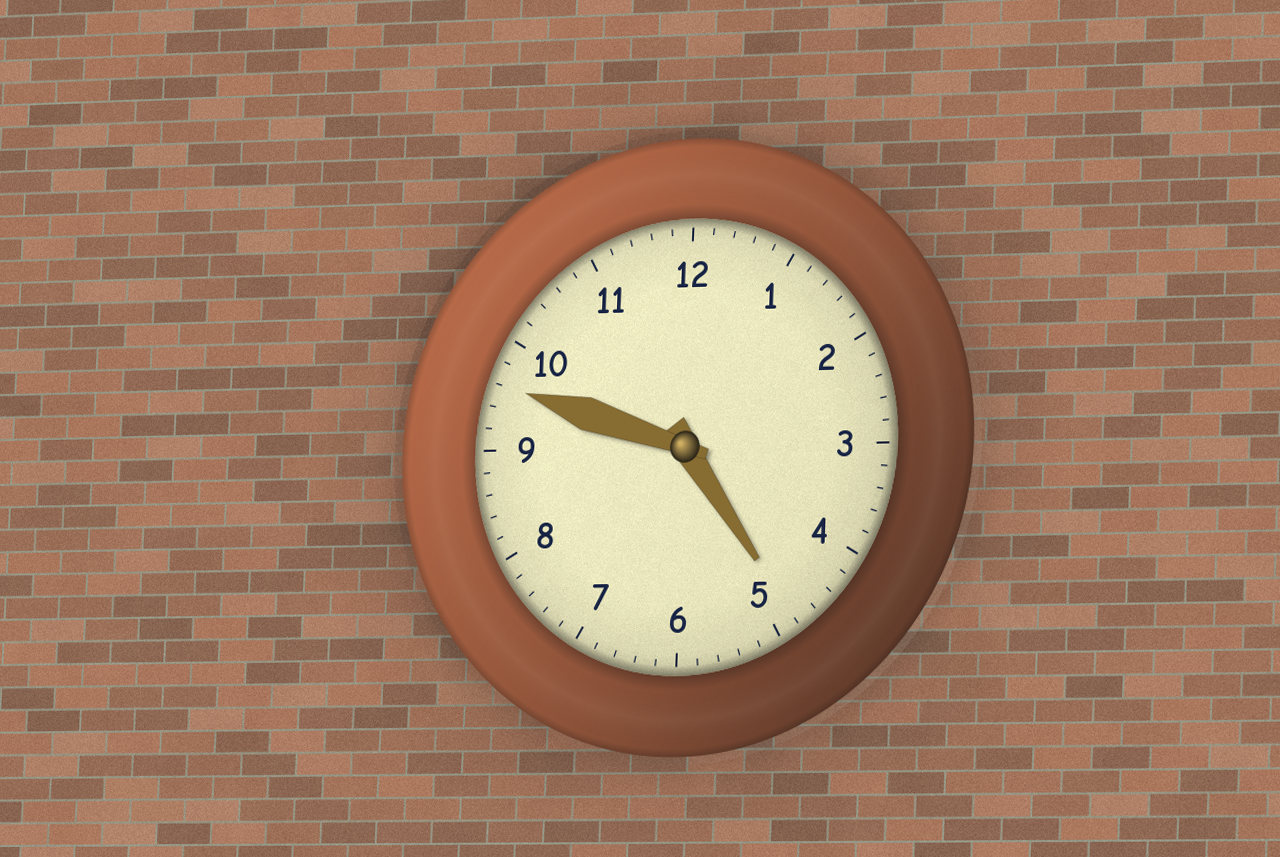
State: 4:48
